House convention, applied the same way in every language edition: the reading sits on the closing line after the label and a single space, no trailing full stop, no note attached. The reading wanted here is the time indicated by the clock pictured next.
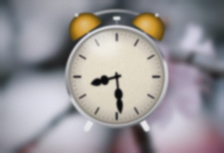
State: 8:29
